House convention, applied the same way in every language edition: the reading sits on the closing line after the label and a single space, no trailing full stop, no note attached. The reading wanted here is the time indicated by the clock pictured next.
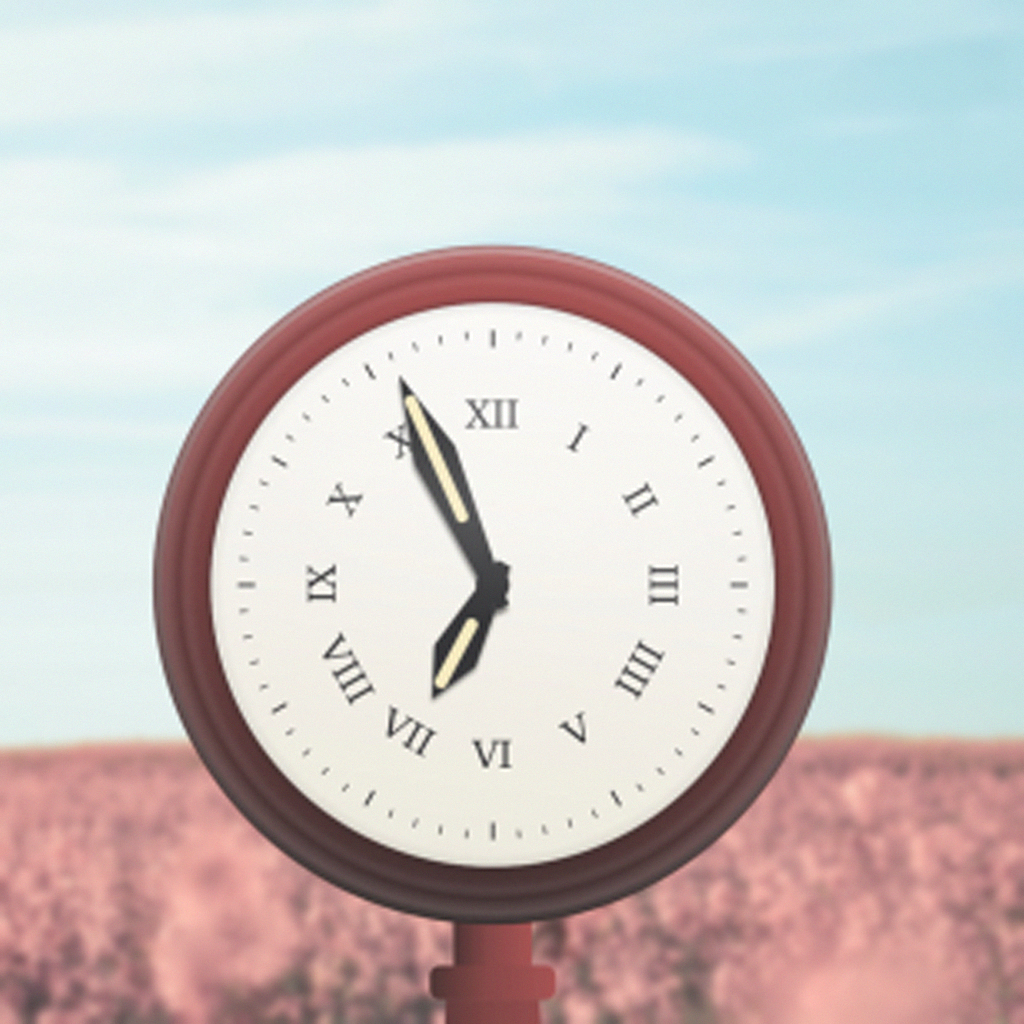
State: 6:56
